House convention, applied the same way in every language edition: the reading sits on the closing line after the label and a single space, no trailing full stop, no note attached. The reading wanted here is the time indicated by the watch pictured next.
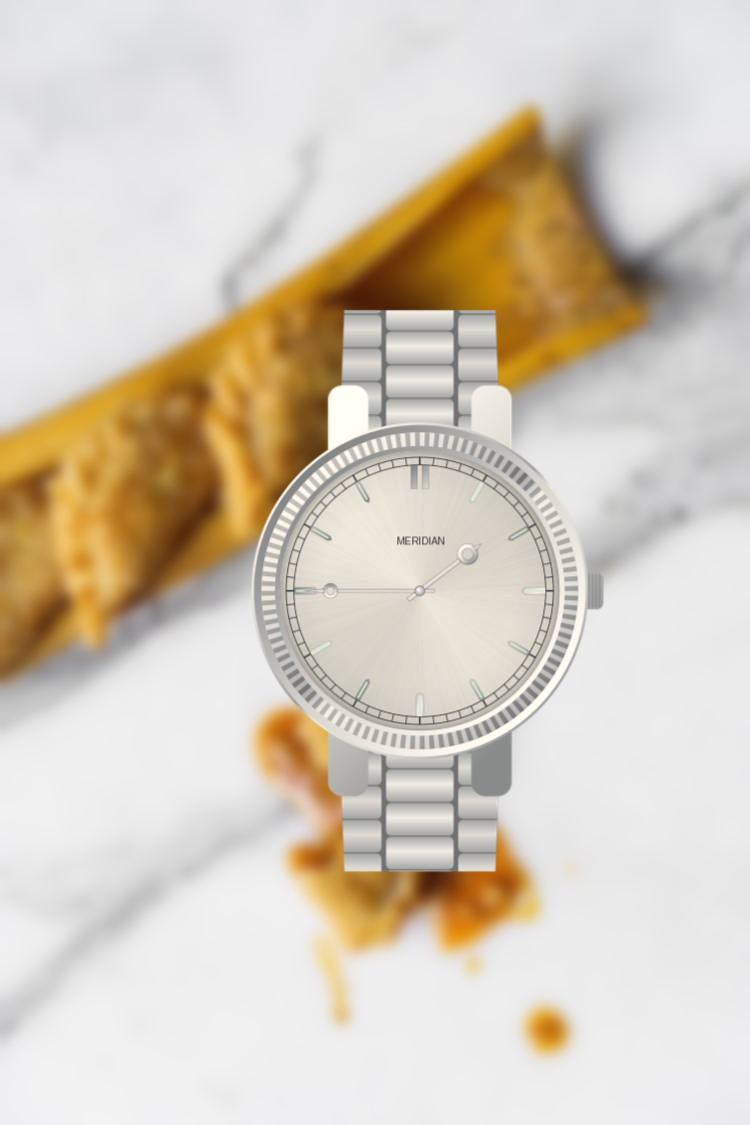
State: 1:45
